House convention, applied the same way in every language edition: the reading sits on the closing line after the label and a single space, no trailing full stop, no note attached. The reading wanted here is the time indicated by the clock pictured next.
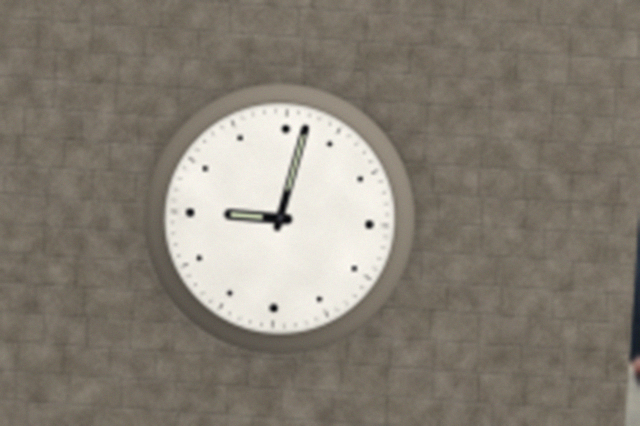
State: 9:02
